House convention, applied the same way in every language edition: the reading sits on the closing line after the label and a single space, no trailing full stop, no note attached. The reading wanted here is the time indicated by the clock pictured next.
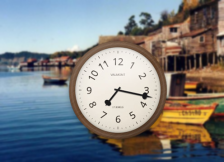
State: 7:17
